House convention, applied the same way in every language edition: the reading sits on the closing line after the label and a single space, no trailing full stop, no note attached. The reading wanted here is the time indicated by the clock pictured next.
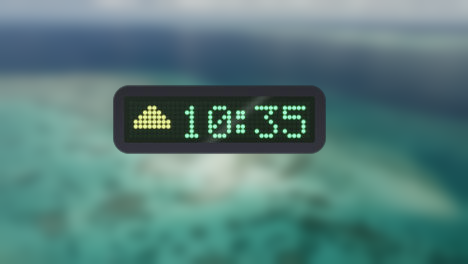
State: 10:35
